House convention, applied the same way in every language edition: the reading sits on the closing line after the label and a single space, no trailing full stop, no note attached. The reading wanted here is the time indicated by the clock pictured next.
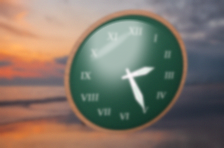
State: 2:25
